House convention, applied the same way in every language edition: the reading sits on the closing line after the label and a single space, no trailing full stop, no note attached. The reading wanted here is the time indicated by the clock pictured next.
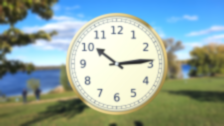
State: 10:14
